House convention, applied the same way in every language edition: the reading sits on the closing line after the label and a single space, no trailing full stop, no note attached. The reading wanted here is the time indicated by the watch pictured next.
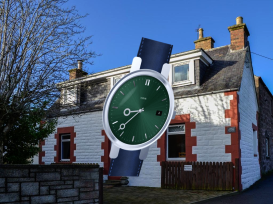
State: 8:37
